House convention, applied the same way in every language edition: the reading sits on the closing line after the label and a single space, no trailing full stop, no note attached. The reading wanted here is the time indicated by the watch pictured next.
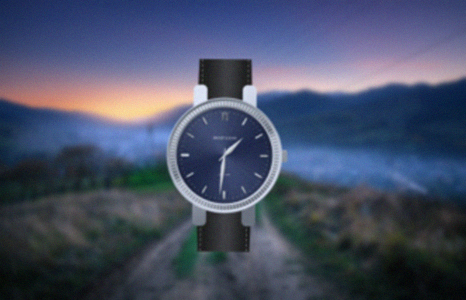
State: 1:31
